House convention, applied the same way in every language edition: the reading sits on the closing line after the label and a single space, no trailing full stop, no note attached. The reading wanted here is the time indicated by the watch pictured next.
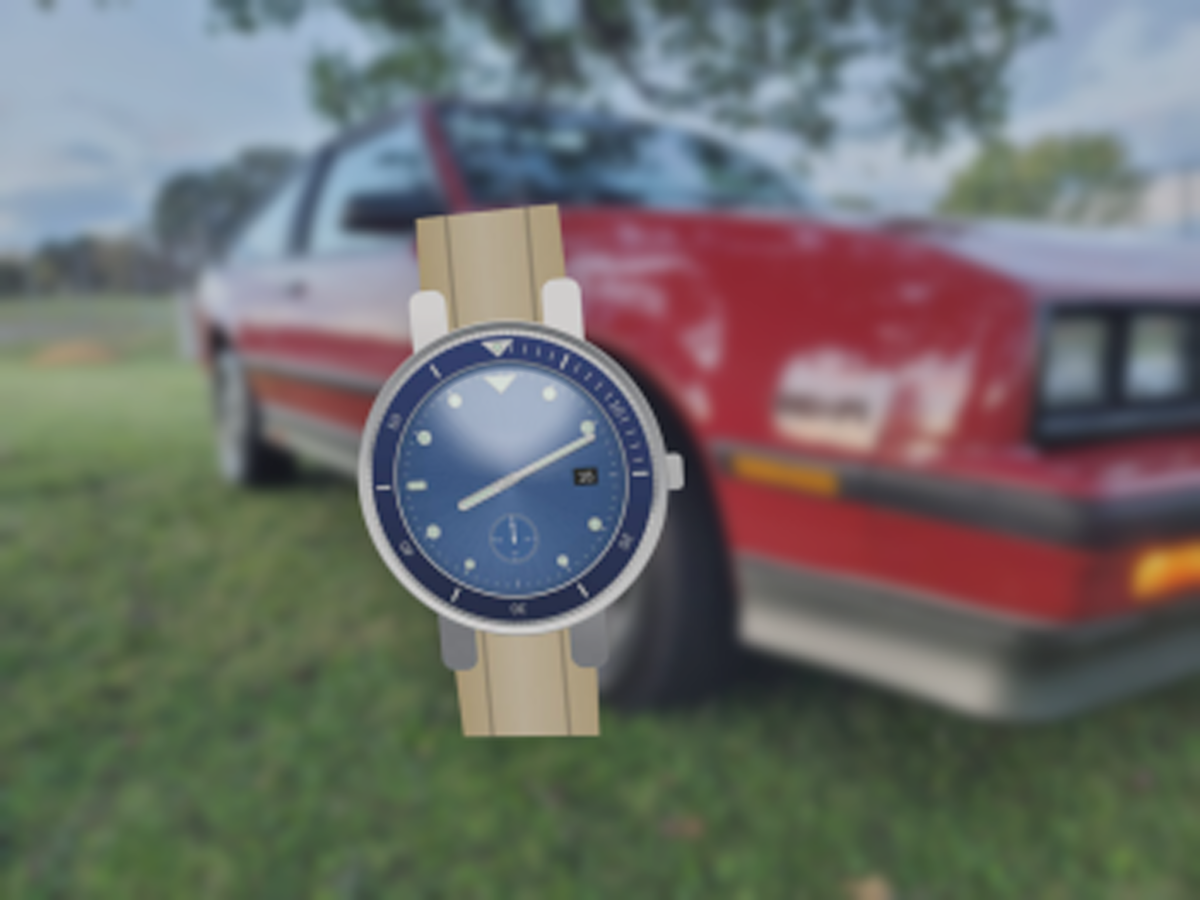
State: 8:11
